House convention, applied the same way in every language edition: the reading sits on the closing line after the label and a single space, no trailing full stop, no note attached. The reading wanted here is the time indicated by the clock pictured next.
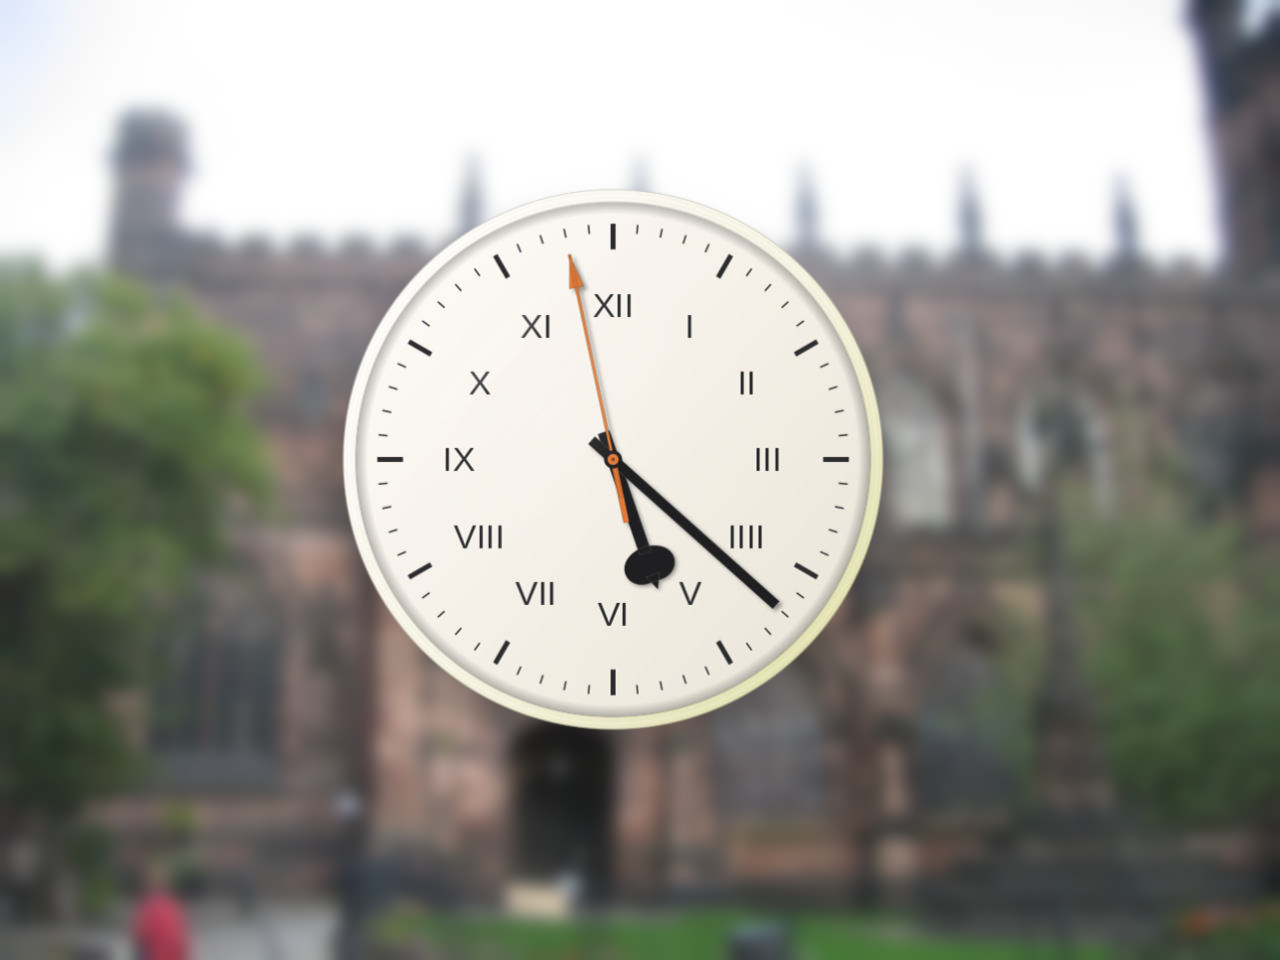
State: 5:21:58
